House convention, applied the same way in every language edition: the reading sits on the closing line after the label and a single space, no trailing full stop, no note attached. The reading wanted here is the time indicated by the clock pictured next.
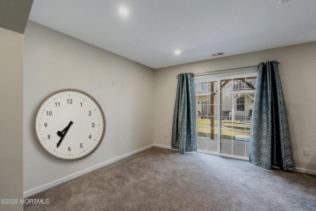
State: 7:35
